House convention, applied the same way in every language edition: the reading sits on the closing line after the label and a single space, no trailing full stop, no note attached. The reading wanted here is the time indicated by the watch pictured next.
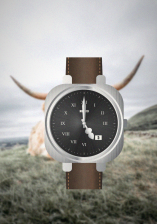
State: 5:00
